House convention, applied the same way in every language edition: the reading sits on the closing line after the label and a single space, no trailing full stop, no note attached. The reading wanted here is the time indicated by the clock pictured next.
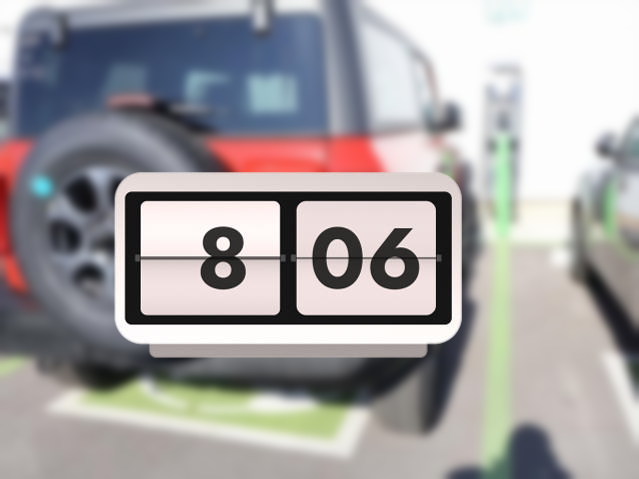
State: 8:06
